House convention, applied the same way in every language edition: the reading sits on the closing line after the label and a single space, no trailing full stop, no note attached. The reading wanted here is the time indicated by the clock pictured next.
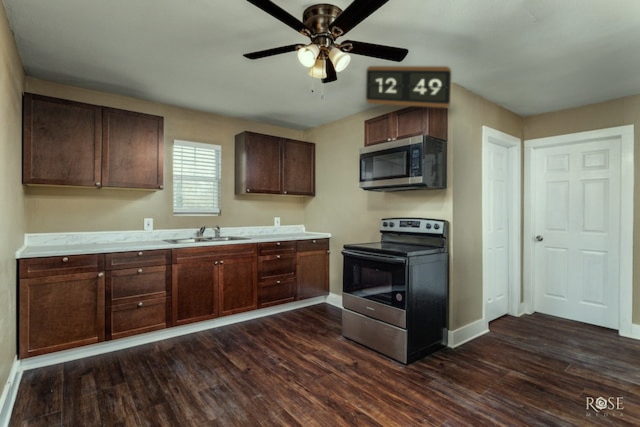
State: 12:49
